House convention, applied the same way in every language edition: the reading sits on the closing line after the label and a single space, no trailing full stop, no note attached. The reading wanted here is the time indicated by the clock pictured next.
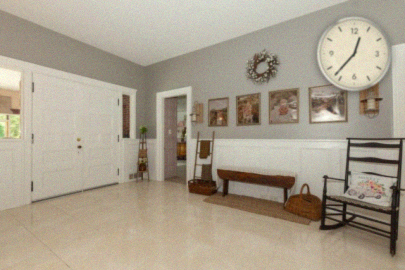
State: 12:37
